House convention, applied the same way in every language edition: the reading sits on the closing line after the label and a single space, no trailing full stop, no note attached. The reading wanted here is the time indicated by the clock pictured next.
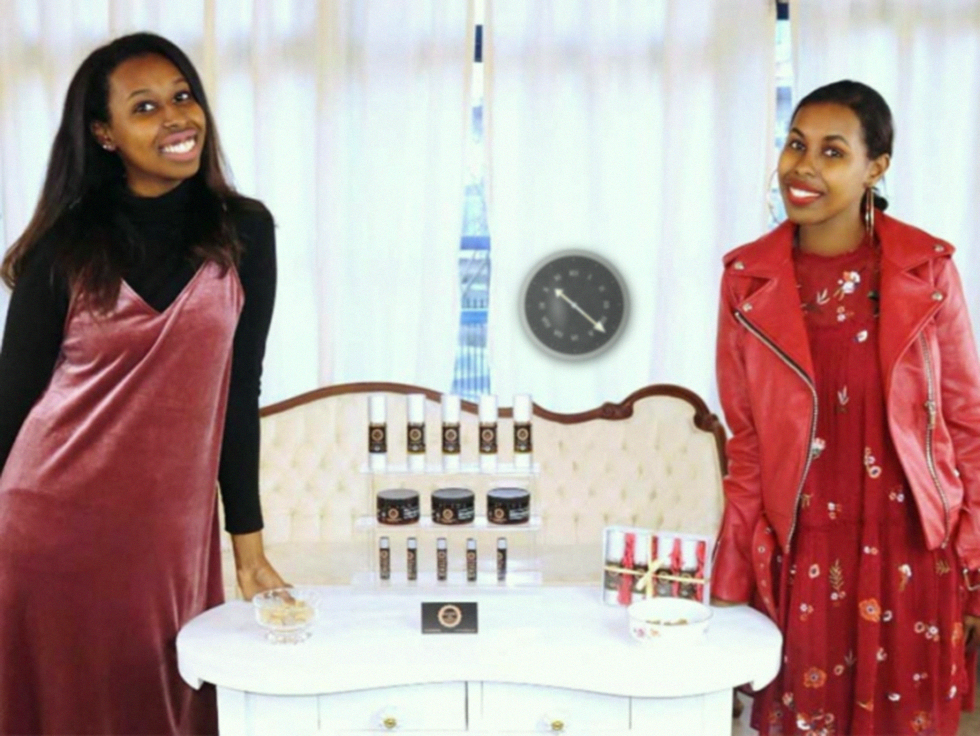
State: 10:22
